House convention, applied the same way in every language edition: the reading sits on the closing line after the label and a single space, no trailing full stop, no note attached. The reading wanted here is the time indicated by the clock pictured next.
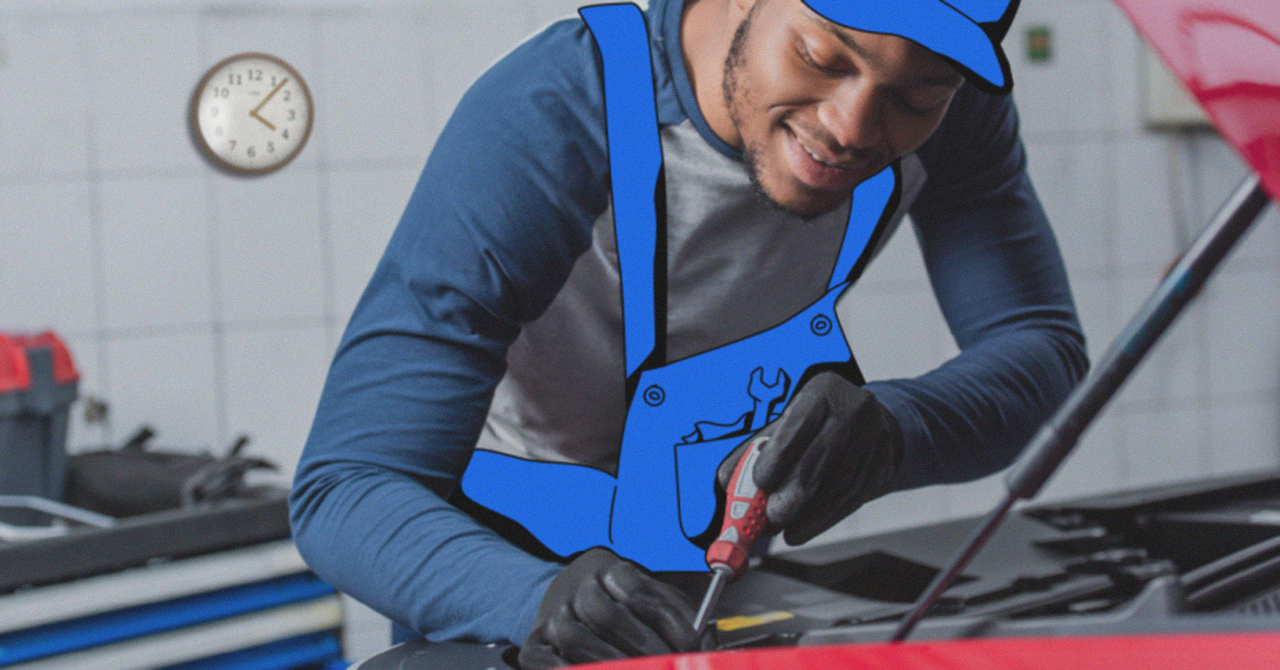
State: 4:07
